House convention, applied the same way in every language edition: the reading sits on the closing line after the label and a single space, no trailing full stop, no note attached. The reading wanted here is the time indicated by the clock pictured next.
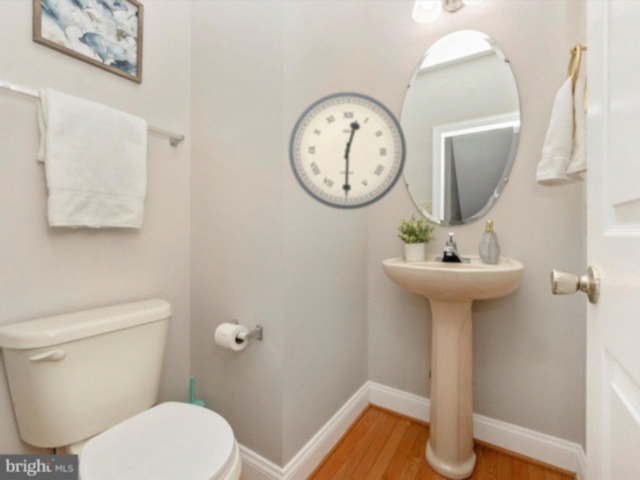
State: 12:30
